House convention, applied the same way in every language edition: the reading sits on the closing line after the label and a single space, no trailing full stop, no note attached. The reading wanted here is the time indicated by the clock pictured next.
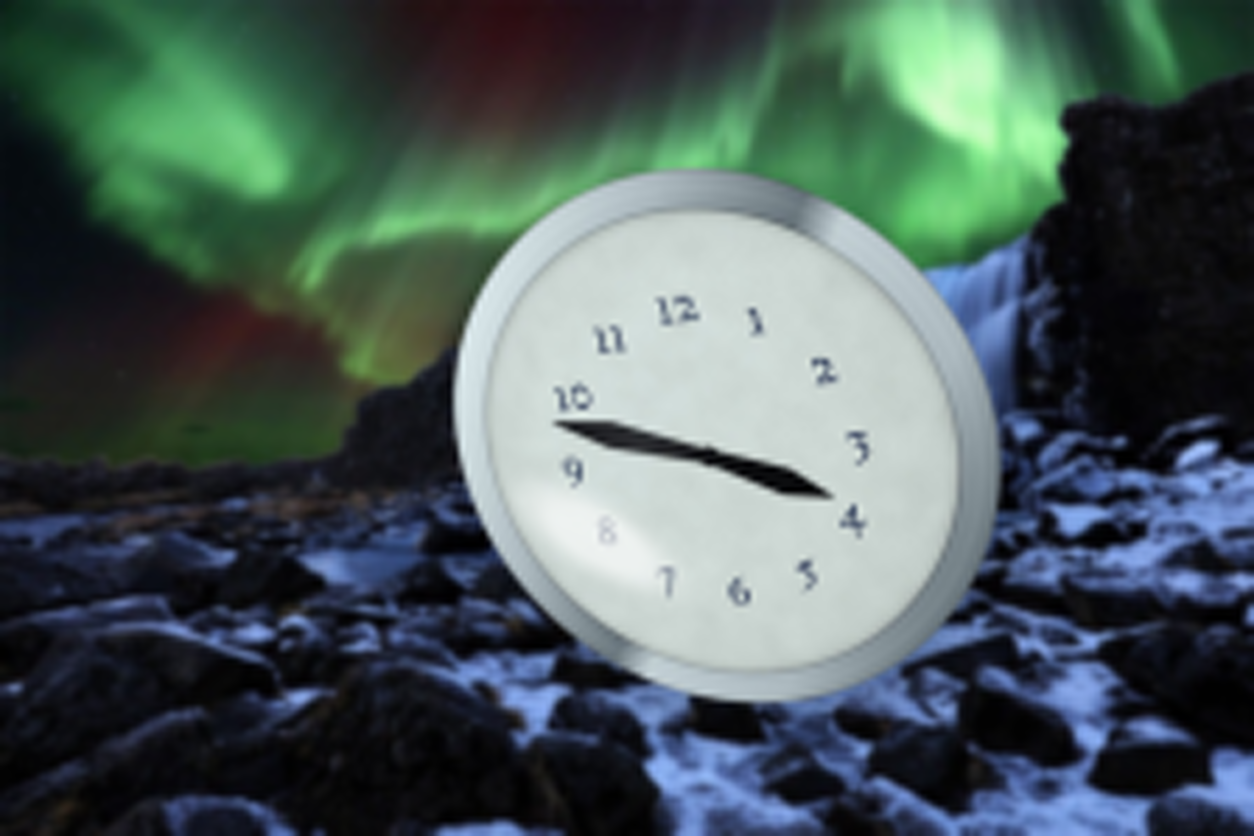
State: 3:48
